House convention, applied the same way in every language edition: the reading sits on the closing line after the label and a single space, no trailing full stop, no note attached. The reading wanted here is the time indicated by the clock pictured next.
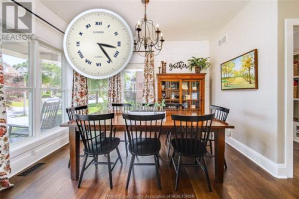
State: 3:24
